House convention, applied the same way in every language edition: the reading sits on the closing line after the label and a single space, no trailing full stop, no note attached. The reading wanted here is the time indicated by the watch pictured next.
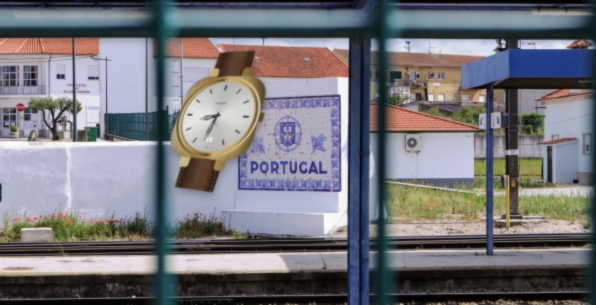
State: 8:32
